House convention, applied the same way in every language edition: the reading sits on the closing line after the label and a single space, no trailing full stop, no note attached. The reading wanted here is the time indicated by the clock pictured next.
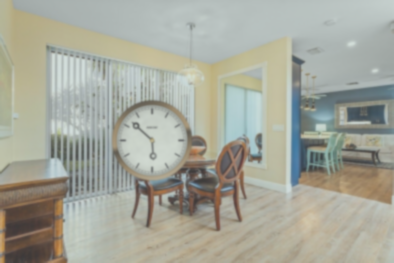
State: 5:52
